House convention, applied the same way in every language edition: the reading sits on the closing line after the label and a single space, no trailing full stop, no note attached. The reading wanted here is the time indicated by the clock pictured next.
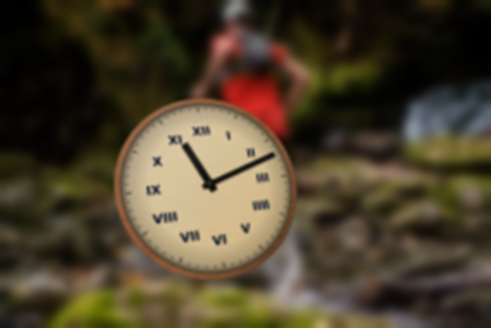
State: 11:12
